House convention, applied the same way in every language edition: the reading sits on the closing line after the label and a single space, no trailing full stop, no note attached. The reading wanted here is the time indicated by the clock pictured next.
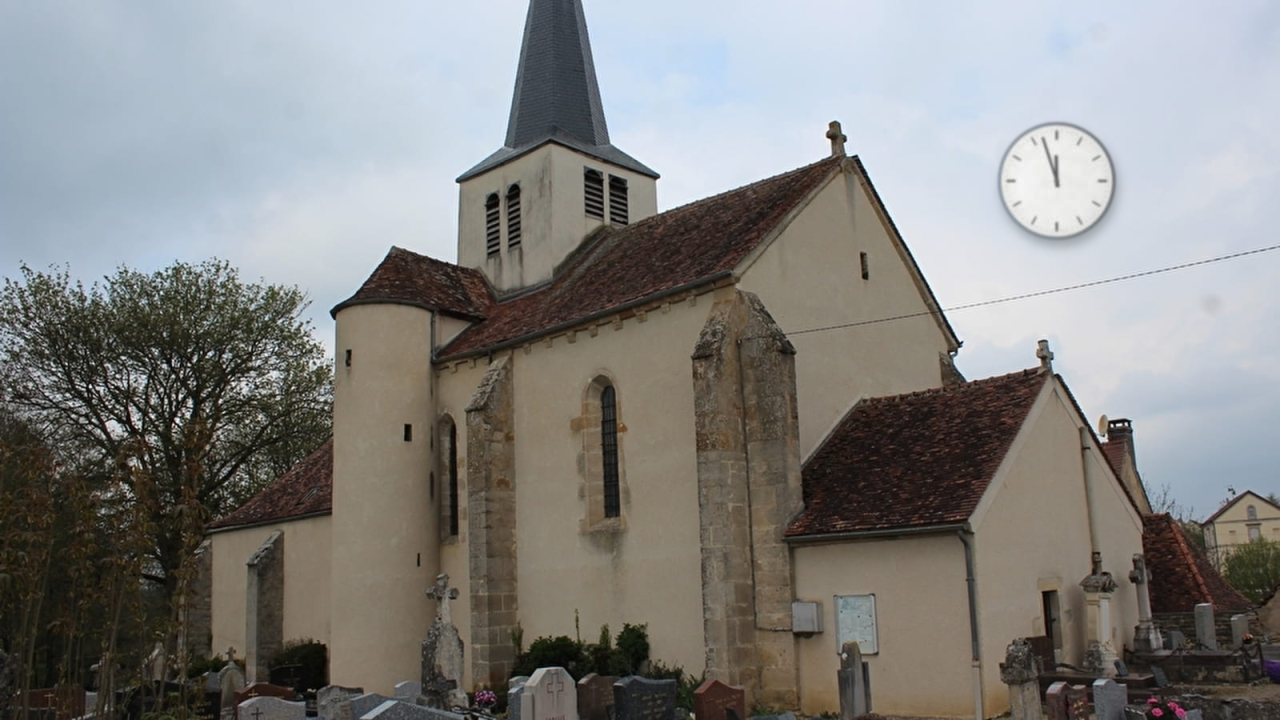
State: 11:57
